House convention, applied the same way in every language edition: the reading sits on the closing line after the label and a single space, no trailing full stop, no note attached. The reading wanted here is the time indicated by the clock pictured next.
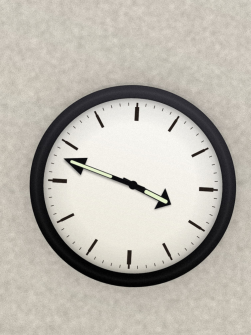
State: 3:48
